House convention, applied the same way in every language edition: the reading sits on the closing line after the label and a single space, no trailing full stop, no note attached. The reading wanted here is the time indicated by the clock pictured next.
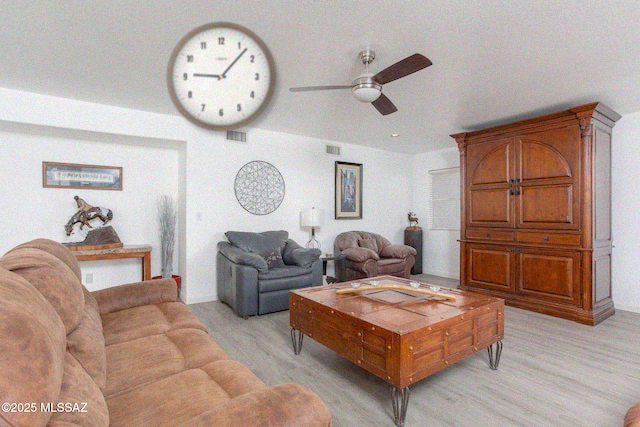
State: 9:07
